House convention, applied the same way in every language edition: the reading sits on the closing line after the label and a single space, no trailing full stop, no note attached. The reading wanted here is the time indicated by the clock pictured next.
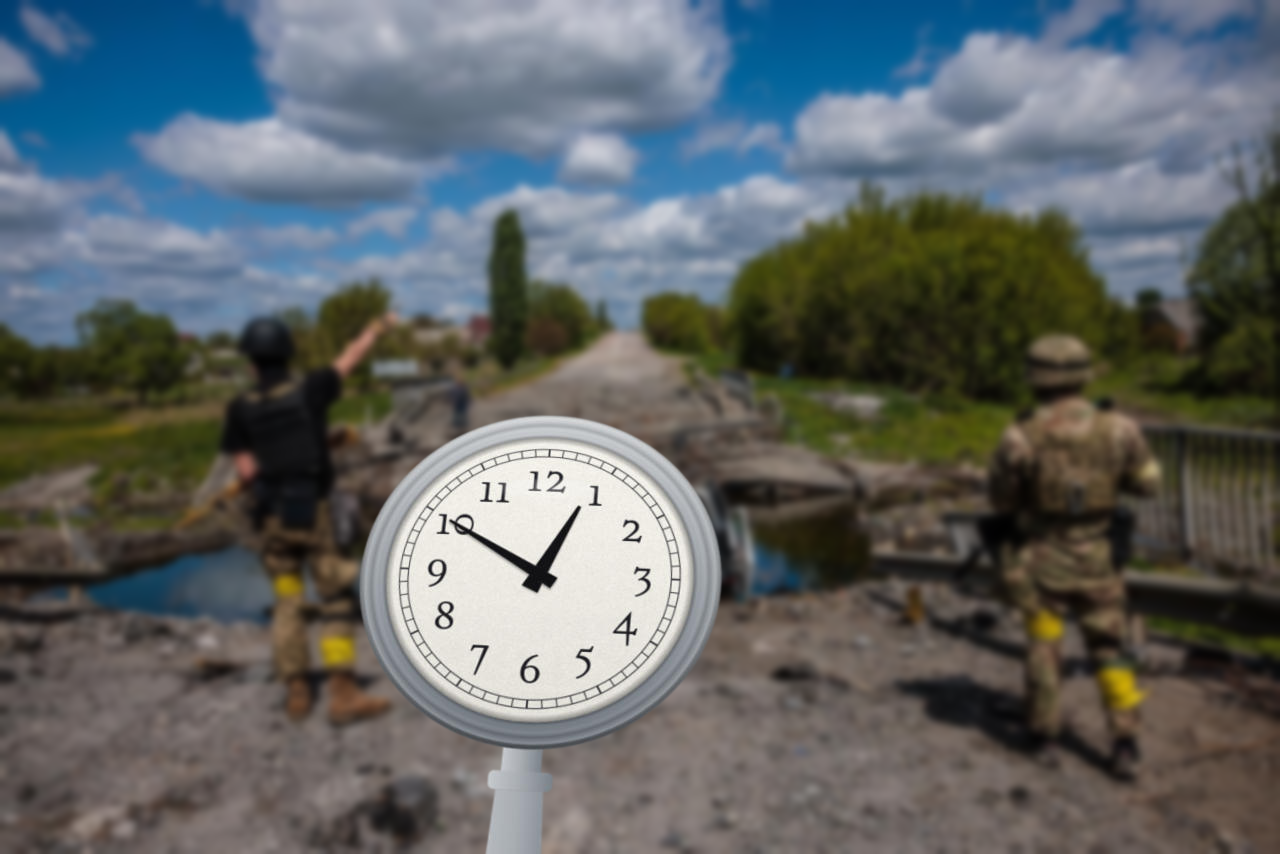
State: 12:50
